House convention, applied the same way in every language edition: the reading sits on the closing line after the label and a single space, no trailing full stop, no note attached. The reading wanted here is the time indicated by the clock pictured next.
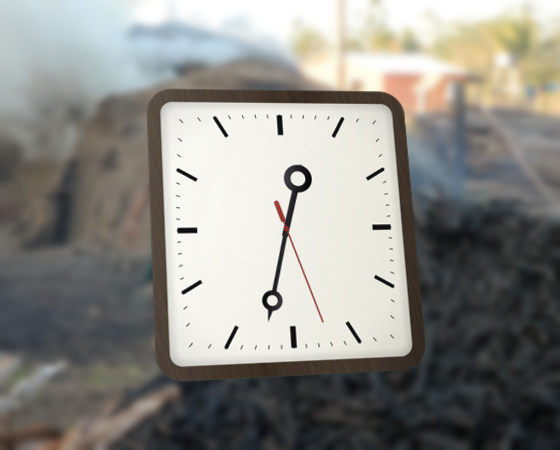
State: 12:32:27
